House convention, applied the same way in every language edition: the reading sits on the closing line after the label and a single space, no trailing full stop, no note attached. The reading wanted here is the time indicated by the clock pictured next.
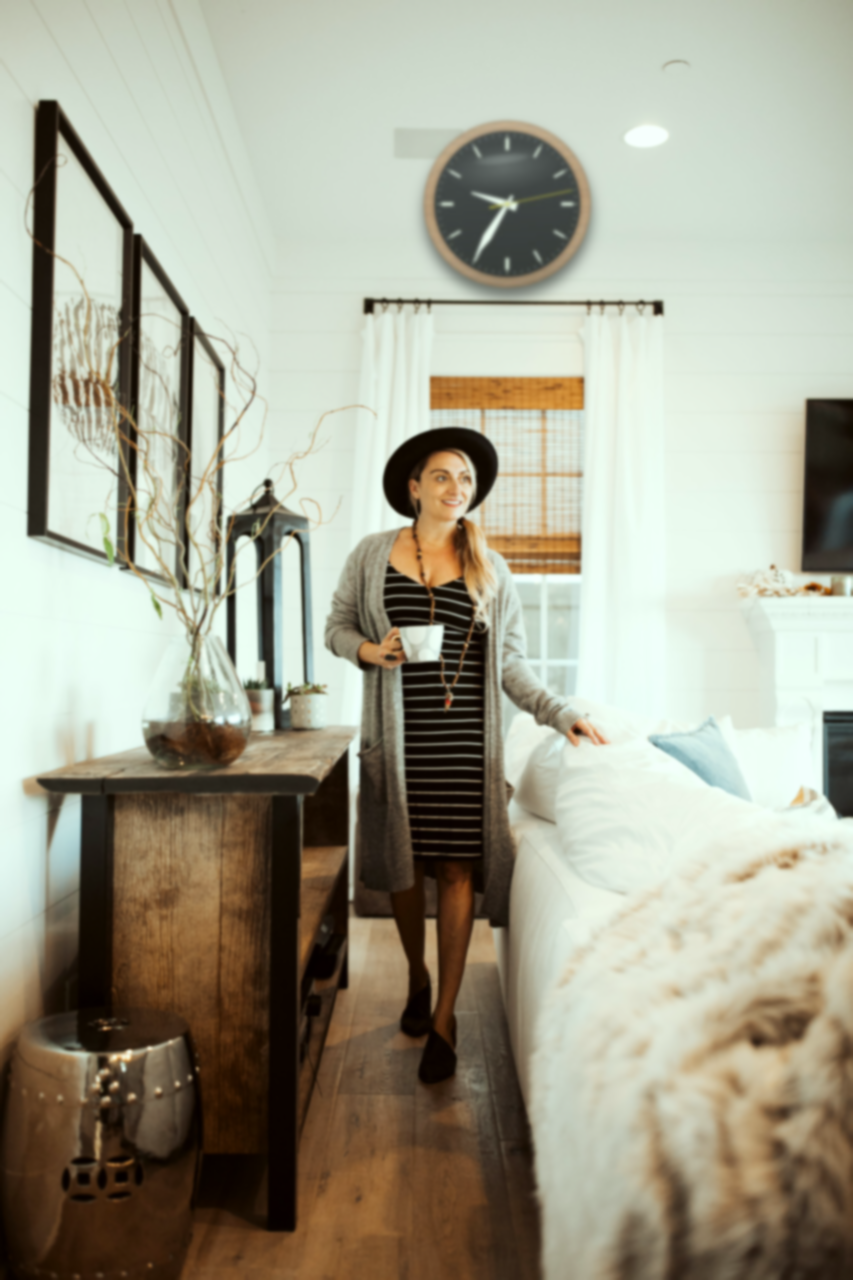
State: 9:35:13
